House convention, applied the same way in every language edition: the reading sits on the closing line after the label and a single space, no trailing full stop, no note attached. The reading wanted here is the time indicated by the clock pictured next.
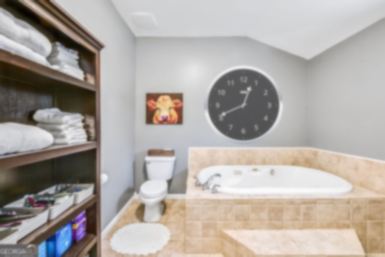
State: 12:41
